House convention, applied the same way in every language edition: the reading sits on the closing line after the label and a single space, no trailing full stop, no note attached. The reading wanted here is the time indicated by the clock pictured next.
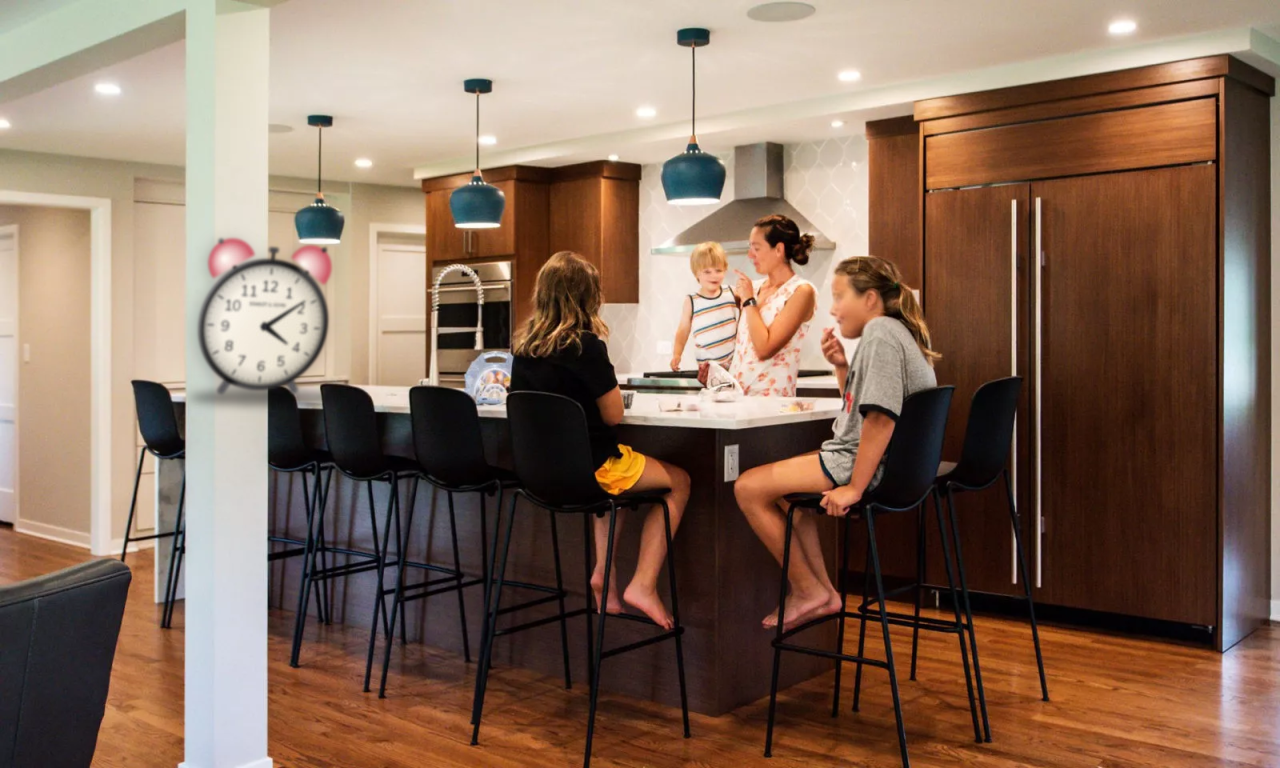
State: 4:09
